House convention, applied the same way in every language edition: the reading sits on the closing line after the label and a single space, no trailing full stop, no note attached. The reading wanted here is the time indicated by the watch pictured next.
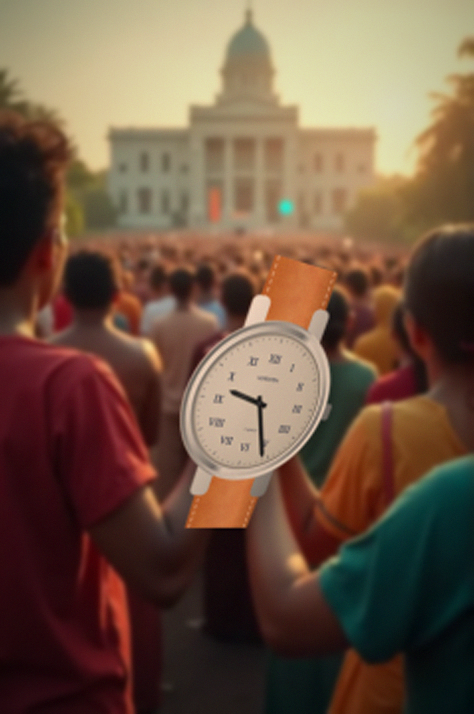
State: 9:26
